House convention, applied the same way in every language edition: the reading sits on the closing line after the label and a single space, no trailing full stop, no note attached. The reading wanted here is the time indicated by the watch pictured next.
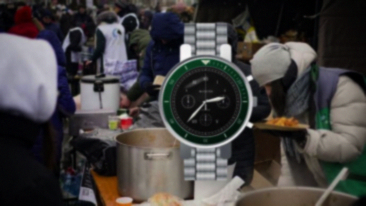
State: 2:37
